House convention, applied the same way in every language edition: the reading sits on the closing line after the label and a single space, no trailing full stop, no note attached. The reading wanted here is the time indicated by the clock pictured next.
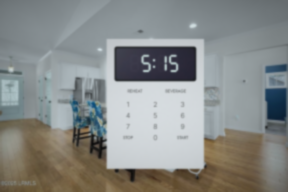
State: 5:15
